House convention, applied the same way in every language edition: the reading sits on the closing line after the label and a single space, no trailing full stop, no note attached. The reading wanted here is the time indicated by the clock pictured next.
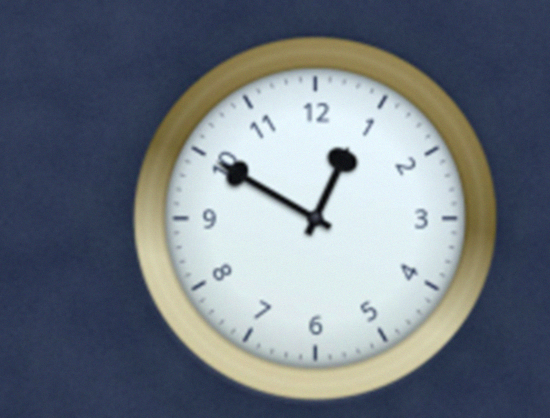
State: 12:50
